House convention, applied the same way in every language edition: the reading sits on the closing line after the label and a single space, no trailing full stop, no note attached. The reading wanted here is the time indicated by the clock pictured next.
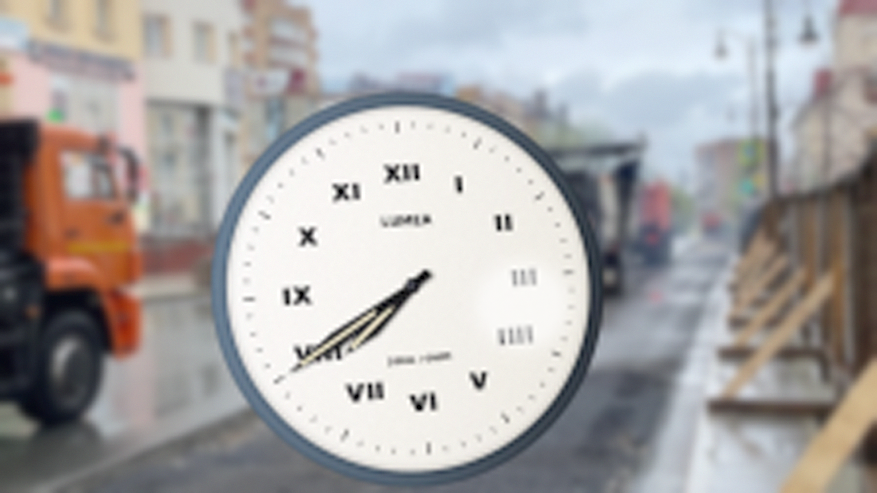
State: 7:40
